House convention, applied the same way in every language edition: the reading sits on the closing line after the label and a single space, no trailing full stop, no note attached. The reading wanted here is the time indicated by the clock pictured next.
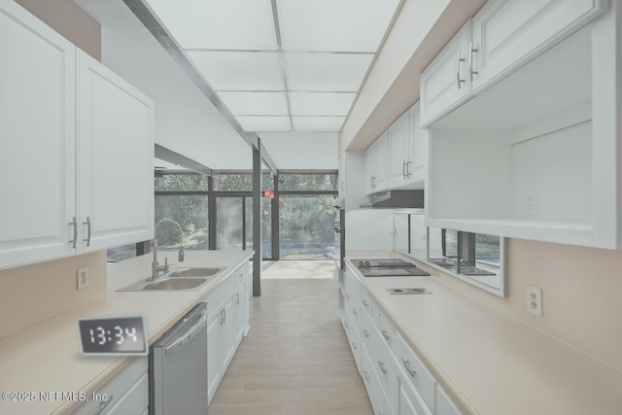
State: 13:34
